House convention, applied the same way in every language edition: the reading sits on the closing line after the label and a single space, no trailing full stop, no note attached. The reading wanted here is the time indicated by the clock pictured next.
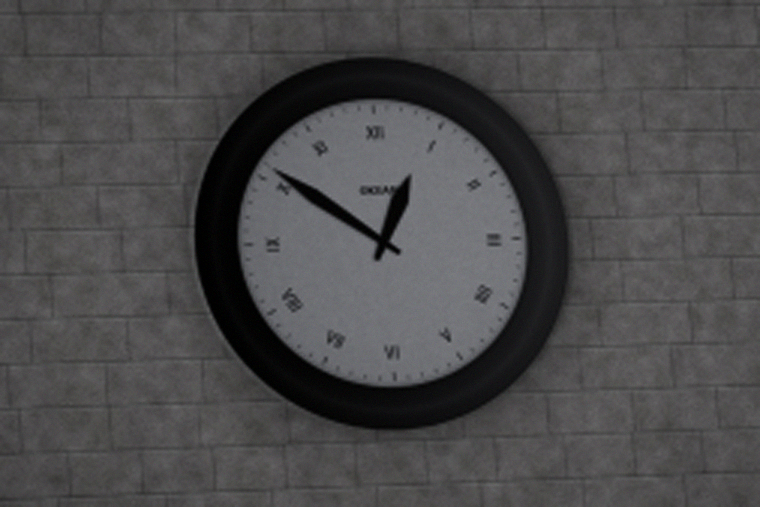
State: 12:51
